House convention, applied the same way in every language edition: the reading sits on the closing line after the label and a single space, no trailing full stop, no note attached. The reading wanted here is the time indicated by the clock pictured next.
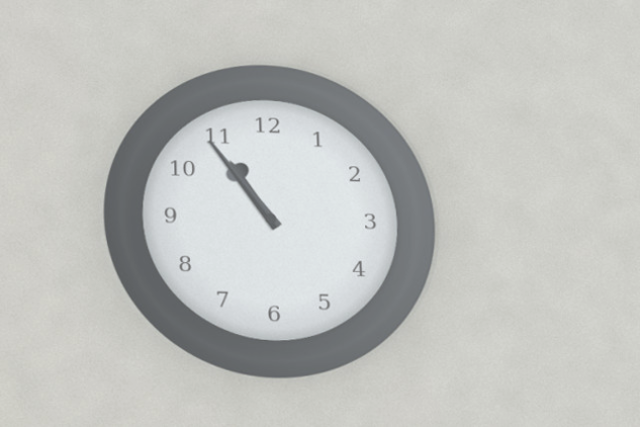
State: 10:54
